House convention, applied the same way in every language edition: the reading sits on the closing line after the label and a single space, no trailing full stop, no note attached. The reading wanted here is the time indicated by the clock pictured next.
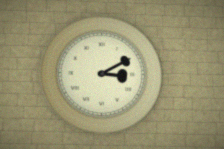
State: 3:10
